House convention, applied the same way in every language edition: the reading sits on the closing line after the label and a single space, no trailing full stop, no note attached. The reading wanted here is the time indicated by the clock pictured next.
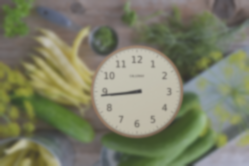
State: 8:44
